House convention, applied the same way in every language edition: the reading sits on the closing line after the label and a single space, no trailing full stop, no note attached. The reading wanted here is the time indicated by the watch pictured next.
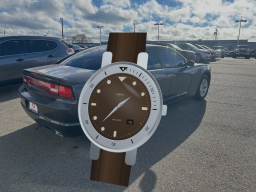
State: 1:37
